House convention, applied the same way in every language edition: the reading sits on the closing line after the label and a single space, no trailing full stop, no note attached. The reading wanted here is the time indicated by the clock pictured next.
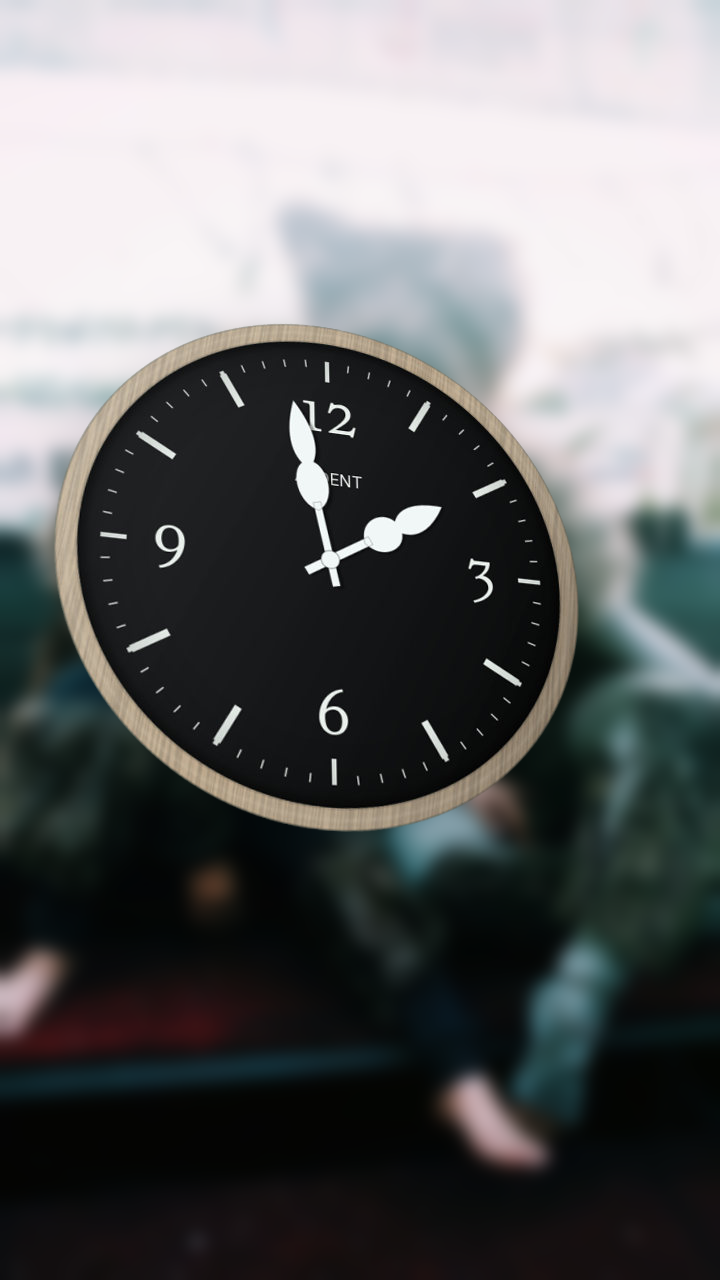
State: 1:58
